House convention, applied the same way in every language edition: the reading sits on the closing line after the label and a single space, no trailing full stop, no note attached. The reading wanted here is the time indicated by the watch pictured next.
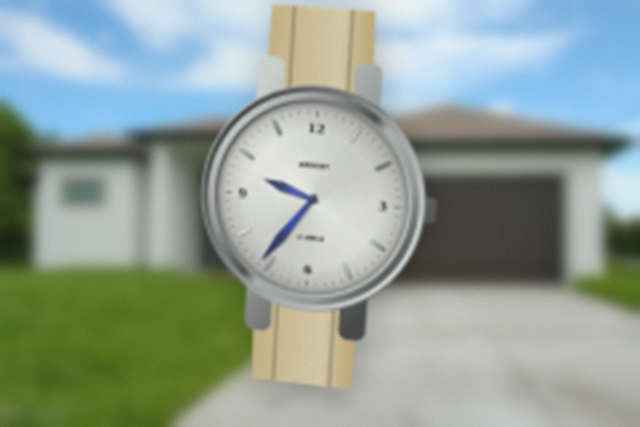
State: 9:36
